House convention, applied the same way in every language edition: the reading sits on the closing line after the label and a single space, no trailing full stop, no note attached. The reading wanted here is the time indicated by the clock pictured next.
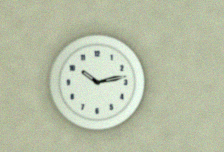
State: 10:13
